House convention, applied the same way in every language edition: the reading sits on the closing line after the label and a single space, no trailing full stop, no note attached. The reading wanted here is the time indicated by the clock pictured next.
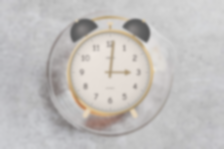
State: 3:01
